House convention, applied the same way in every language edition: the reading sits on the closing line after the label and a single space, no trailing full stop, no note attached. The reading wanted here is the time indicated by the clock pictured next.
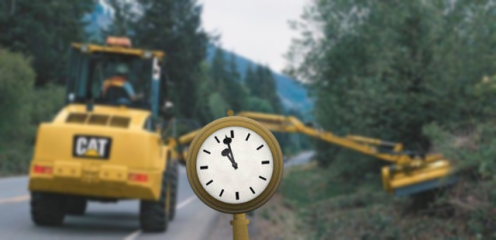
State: 10:58
